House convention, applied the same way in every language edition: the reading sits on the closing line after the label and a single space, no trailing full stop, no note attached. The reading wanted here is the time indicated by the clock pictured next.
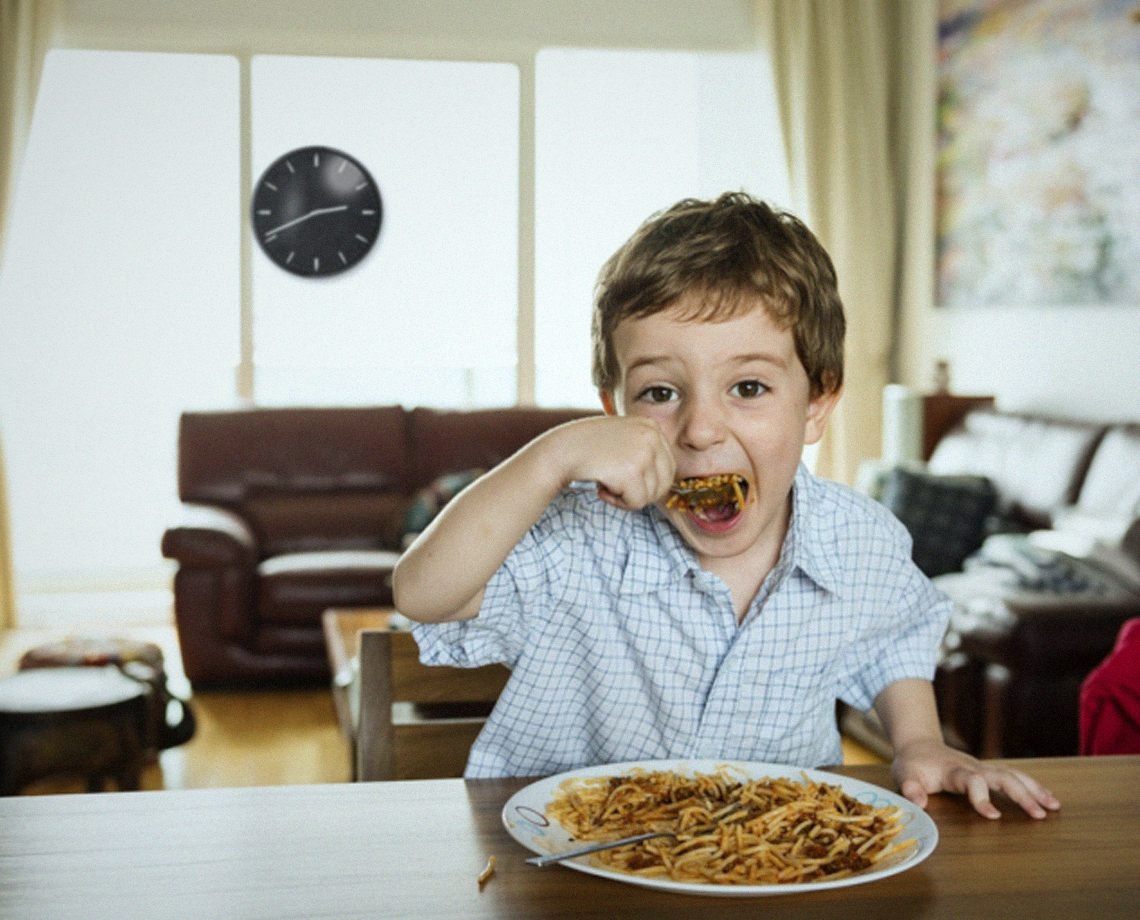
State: 2:41
